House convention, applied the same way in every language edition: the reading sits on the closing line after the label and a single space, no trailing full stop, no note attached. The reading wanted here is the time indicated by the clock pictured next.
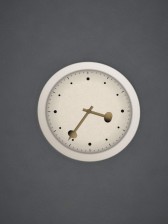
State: 3:36
